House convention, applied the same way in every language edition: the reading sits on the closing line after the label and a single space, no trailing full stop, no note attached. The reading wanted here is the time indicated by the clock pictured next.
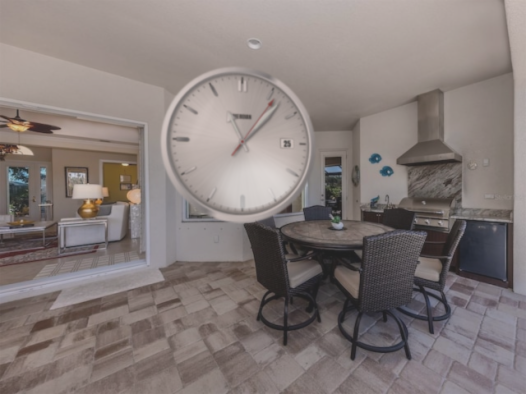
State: 11:07:06
